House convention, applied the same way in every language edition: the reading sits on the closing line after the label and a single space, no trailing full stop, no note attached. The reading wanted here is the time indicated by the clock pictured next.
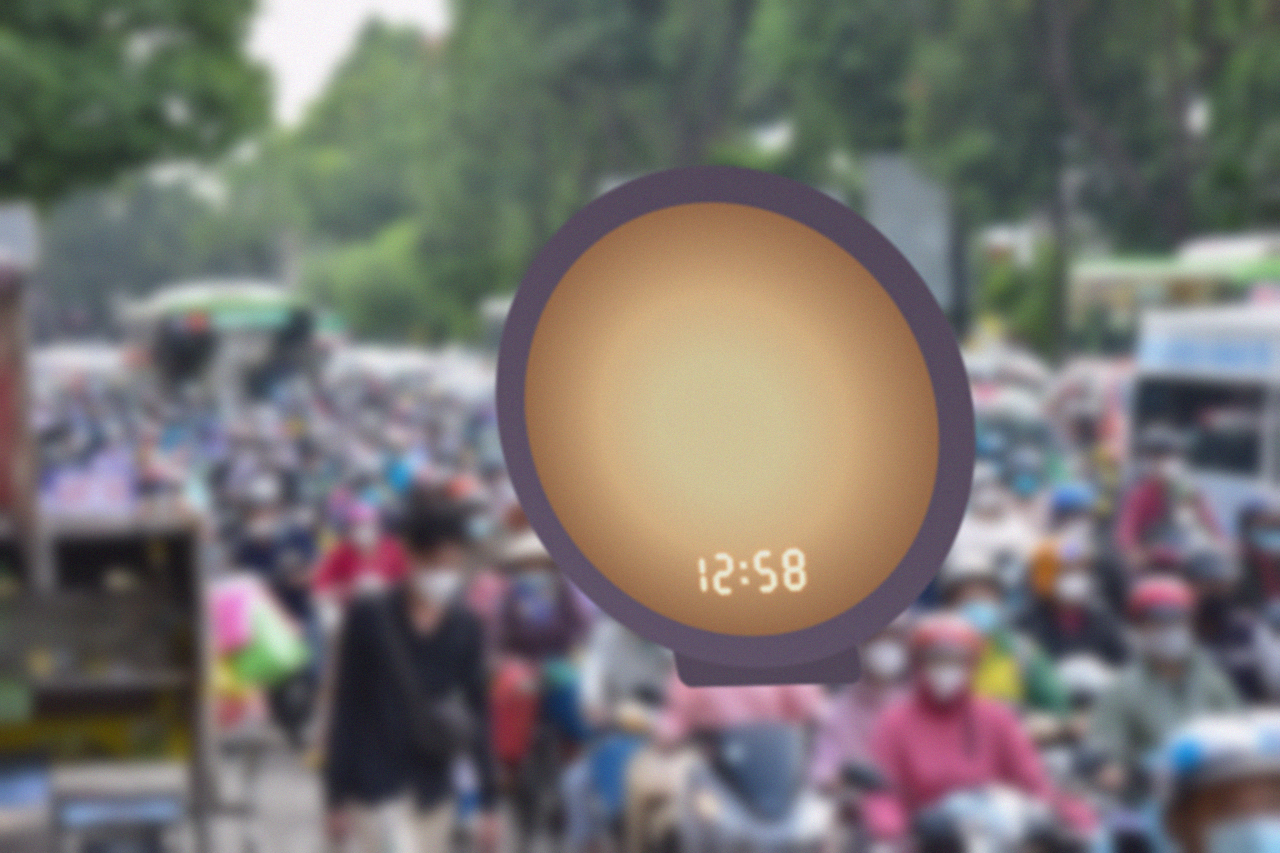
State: 12:58
